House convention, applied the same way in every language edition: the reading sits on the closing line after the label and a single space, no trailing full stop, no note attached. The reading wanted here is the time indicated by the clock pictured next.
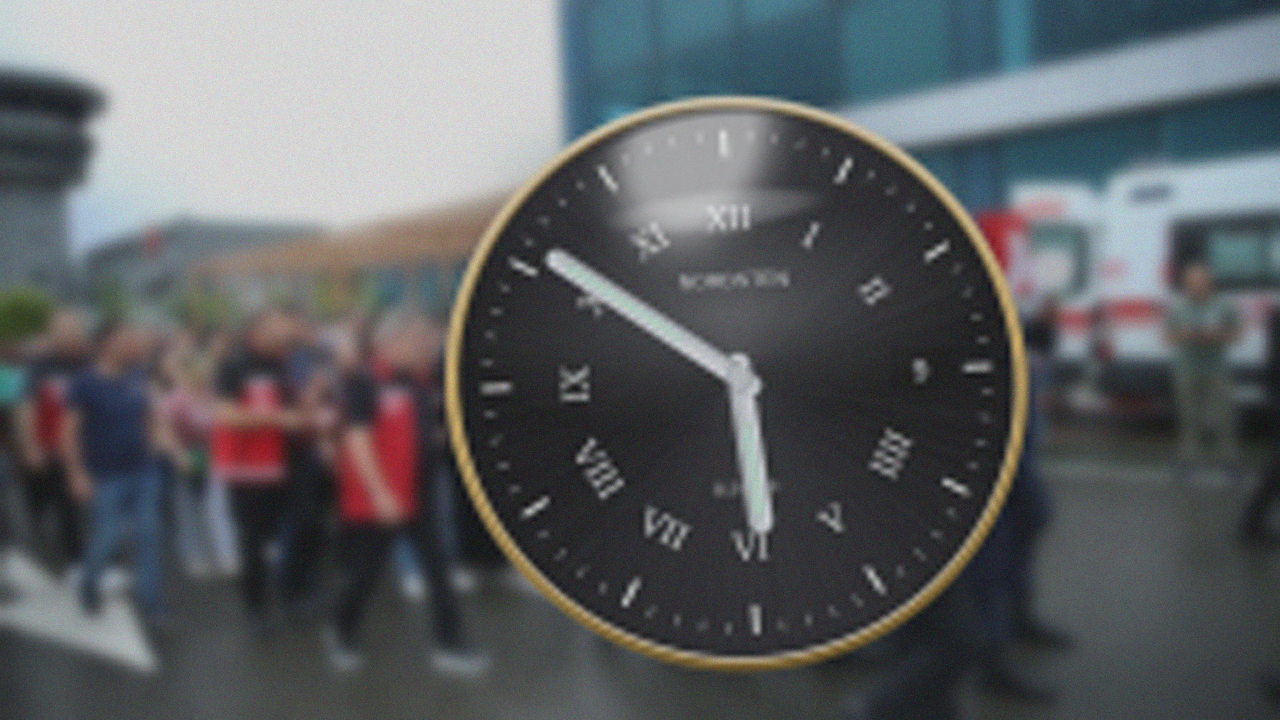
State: 5:51
